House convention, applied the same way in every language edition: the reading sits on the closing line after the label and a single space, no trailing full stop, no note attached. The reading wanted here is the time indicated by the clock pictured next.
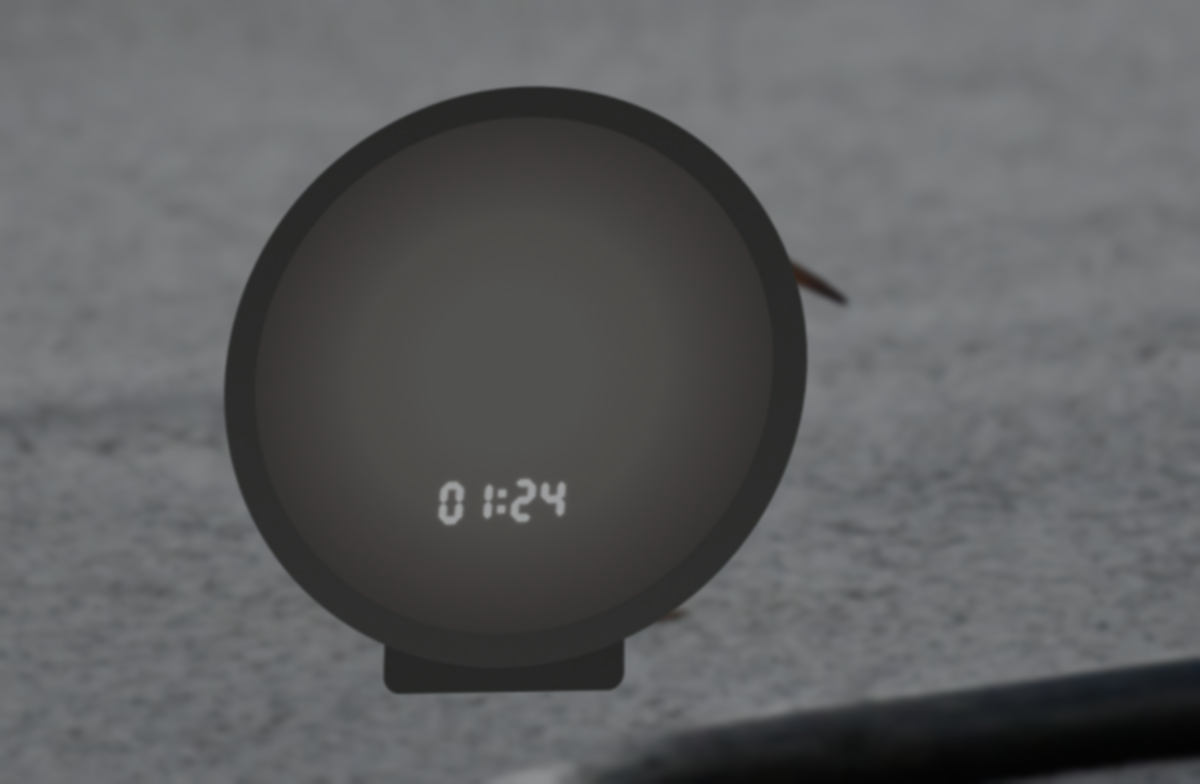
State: 1:24
